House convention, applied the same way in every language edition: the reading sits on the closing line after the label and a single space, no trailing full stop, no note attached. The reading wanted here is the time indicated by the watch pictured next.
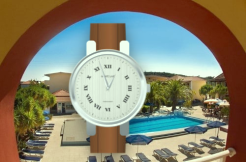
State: 12:57
